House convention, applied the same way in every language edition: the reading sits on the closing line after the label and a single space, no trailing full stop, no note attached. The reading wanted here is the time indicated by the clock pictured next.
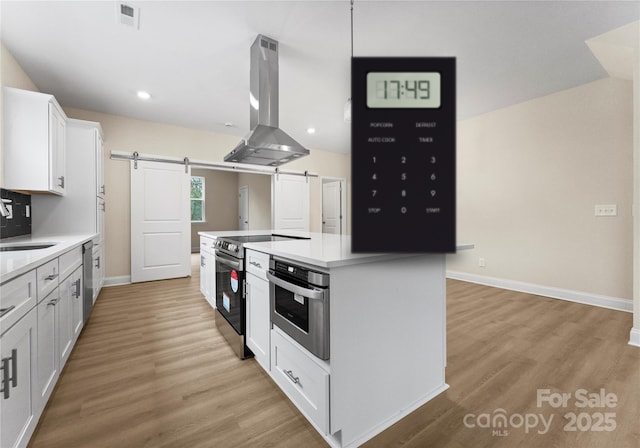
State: 17:49
